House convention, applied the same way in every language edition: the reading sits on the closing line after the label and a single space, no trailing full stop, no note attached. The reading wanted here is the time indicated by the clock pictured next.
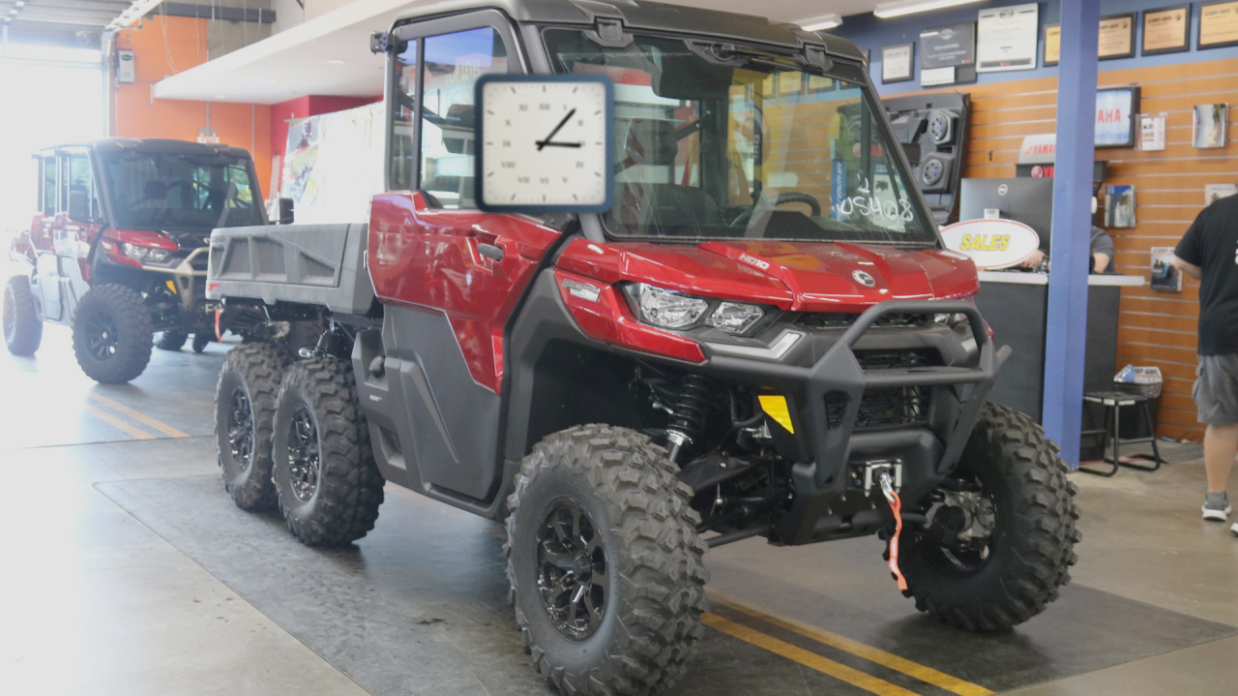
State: 3:07
